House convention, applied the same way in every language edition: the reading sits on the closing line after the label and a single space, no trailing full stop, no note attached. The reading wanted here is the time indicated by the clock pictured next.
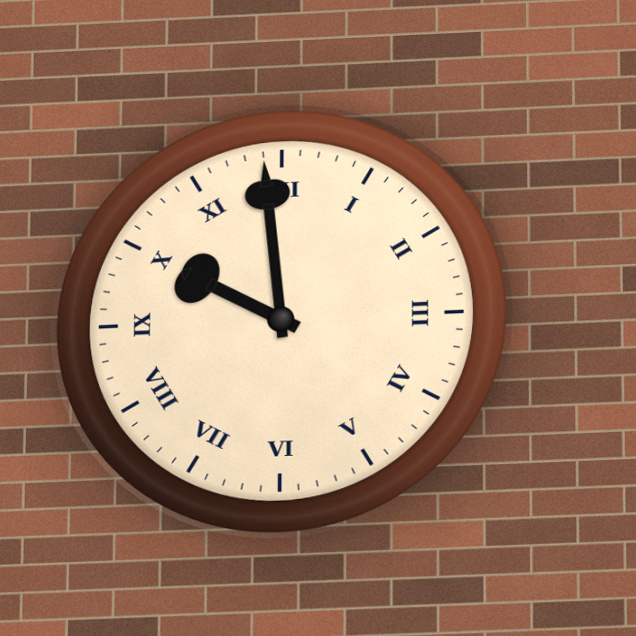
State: 9:59
